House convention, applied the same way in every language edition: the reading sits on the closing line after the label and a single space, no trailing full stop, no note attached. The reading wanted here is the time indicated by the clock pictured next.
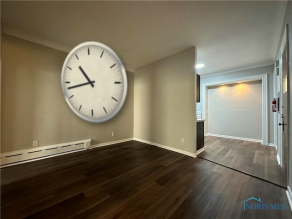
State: 10:43
